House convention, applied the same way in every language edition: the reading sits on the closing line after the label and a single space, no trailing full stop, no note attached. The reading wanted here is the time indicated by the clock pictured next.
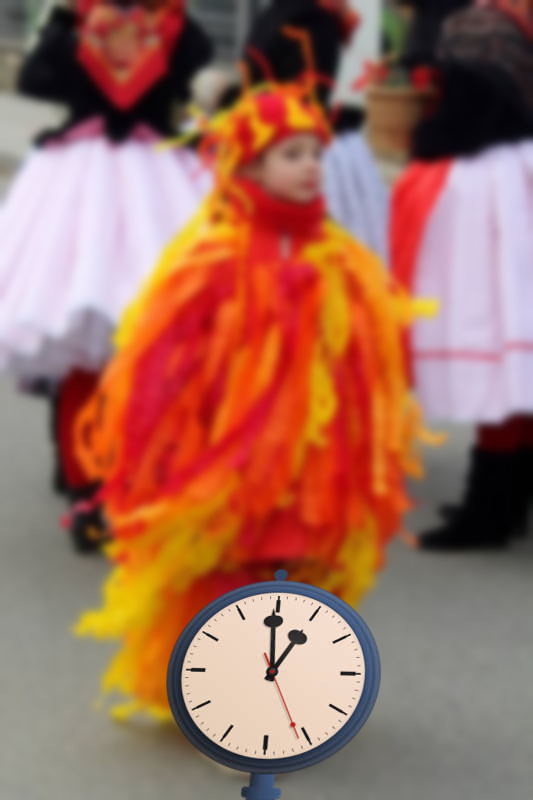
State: 12:59:26
